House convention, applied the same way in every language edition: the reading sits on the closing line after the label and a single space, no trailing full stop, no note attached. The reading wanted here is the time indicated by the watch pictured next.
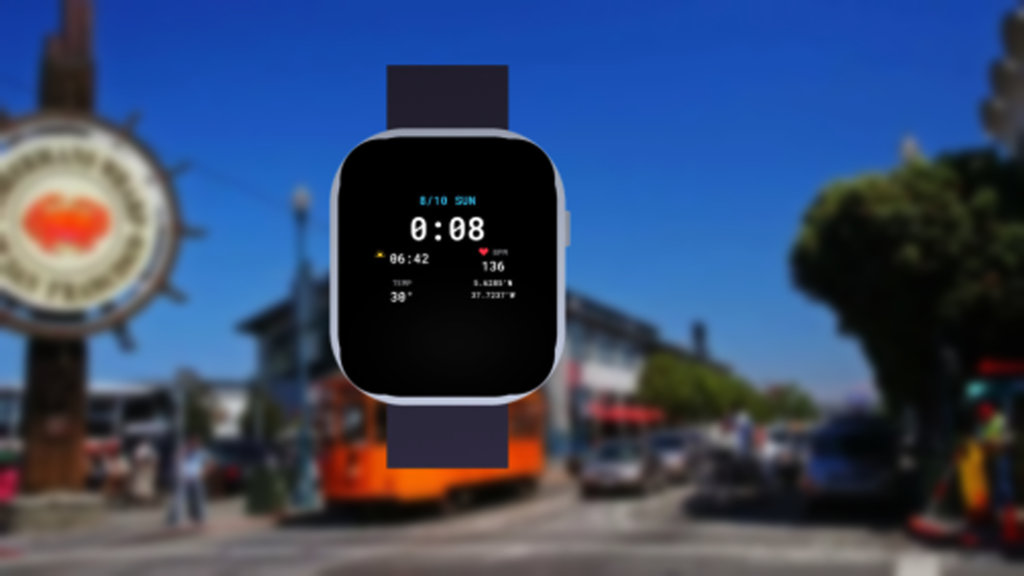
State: 0:08
